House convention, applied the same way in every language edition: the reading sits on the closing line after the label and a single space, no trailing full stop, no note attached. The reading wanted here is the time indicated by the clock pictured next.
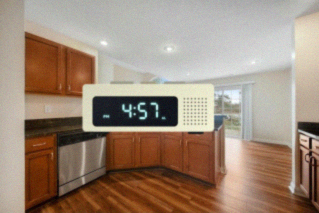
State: 4:57
